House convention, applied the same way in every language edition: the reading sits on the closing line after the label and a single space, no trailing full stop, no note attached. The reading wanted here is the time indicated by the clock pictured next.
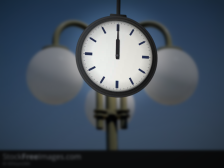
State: 12:00
